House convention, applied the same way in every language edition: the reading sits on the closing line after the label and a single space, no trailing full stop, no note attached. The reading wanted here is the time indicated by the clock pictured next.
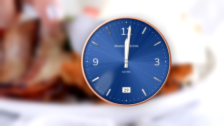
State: 12:01
